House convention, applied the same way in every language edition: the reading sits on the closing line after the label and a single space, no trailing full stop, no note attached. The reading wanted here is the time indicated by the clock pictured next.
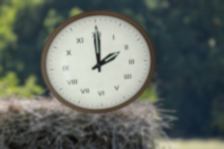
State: 2:00
